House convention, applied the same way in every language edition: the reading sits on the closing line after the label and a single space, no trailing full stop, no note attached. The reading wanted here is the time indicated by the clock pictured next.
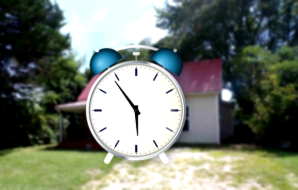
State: 5:54
